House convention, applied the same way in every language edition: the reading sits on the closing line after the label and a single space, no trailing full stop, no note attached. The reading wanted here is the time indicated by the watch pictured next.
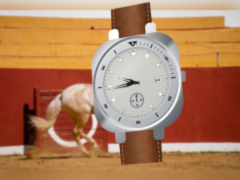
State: 9:44
